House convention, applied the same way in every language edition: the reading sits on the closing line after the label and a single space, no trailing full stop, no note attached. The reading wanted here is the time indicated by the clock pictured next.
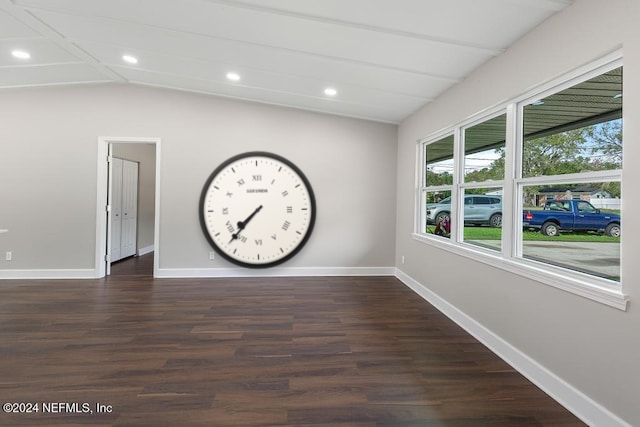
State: 7:37
